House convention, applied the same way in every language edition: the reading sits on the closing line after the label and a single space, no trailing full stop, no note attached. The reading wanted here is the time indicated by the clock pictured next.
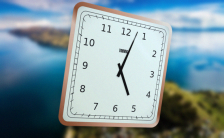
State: 5:03
